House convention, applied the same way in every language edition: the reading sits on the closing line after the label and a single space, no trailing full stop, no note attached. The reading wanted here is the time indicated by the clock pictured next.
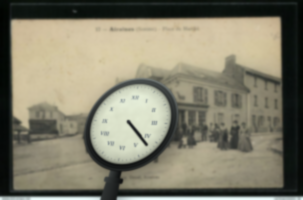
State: 4:22
